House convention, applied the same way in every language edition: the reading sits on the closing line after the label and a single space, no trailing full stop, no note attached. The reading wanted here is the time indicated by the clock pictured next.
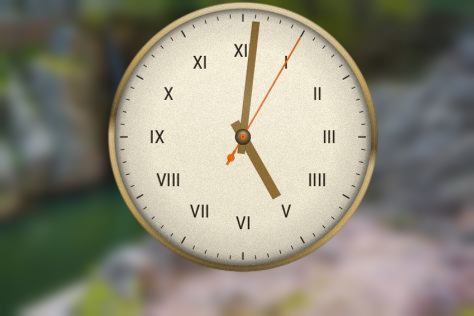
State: 5:01:05
